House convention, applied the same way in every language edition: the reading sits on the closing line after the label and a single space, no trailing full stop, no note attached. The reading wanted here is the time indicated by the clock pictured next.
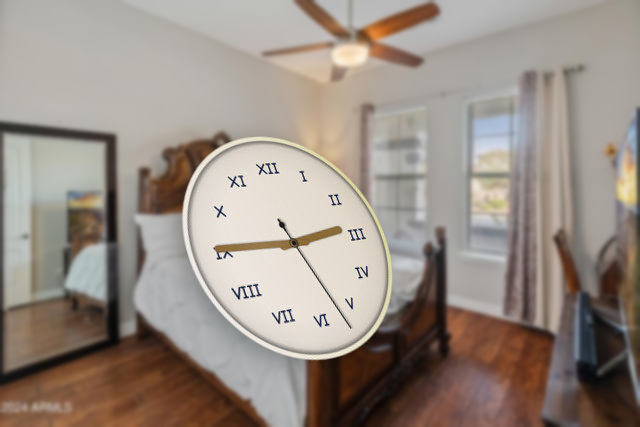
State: 2:45:27
